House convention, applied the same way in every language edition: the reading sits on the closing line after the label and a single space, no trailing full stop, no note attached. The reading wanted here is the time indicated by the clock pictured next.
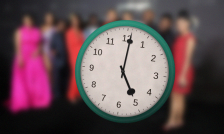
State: 5:01
